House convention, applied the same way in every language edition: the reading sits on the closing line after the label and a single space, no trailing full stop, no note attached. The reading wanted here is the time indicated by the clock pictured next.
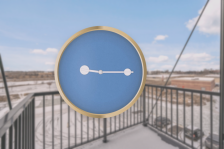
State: 9:15
